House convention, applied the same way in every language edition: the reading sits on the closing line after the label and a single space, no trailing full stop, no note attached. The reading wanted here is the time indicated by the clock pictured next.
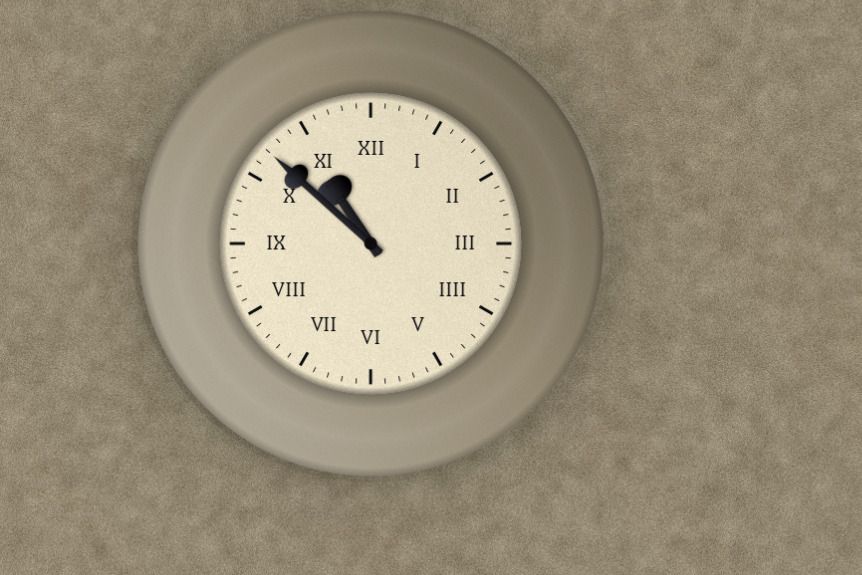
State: 10:52
